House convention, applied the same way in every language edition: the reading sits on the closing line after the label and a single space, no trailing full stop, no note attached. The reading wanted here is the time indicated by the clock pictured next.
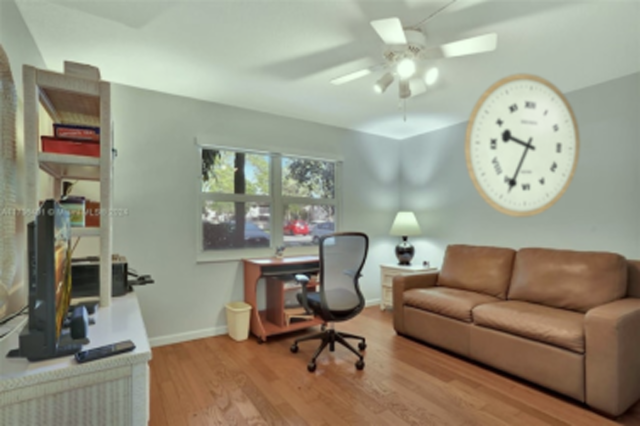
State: 9:34
